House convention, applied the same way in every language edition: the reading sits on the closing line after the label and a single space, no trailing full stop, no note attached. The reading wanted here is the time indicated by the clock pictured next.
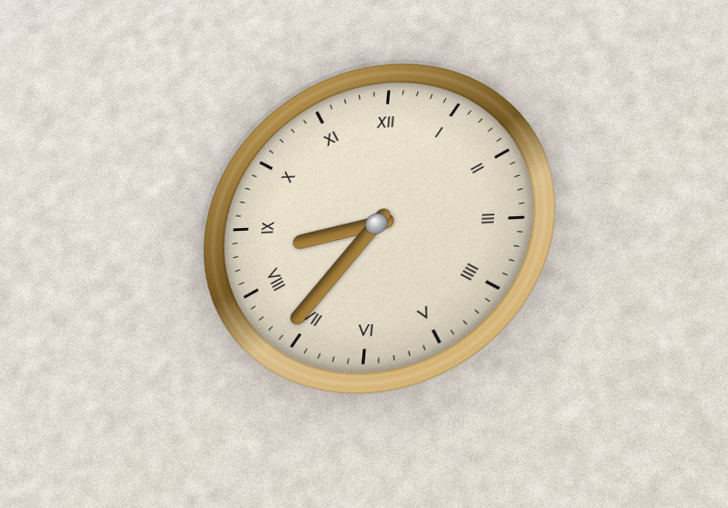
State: 8:36
